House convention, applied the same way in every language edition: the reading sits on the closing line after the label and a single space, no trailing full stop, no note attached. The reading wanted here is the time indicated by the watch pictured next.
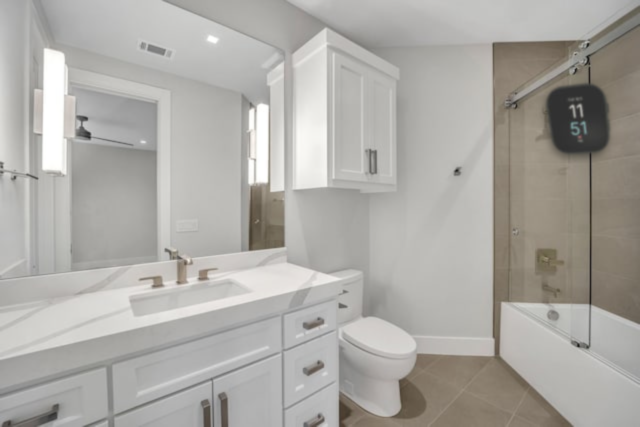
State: 11:51
